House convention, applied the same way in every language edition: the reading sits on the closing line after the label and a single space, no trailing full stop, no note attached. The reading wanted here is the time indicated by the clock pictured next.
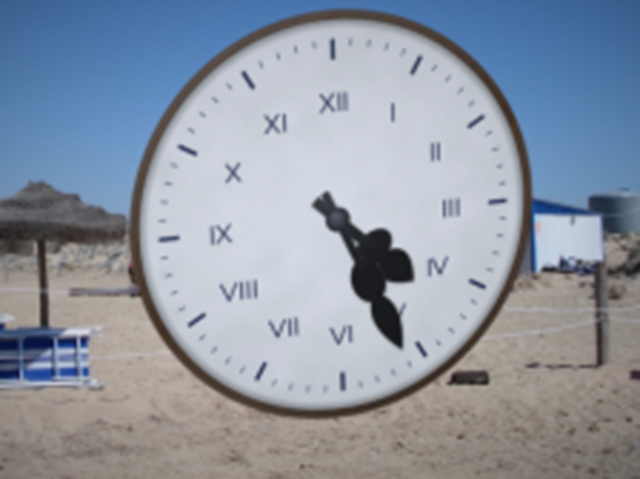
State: 4:26
